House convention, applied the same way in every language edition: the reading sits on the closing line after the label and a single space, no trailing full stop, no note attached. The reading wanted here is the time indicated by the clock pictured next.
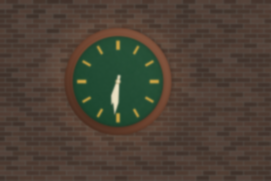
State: 6:31
